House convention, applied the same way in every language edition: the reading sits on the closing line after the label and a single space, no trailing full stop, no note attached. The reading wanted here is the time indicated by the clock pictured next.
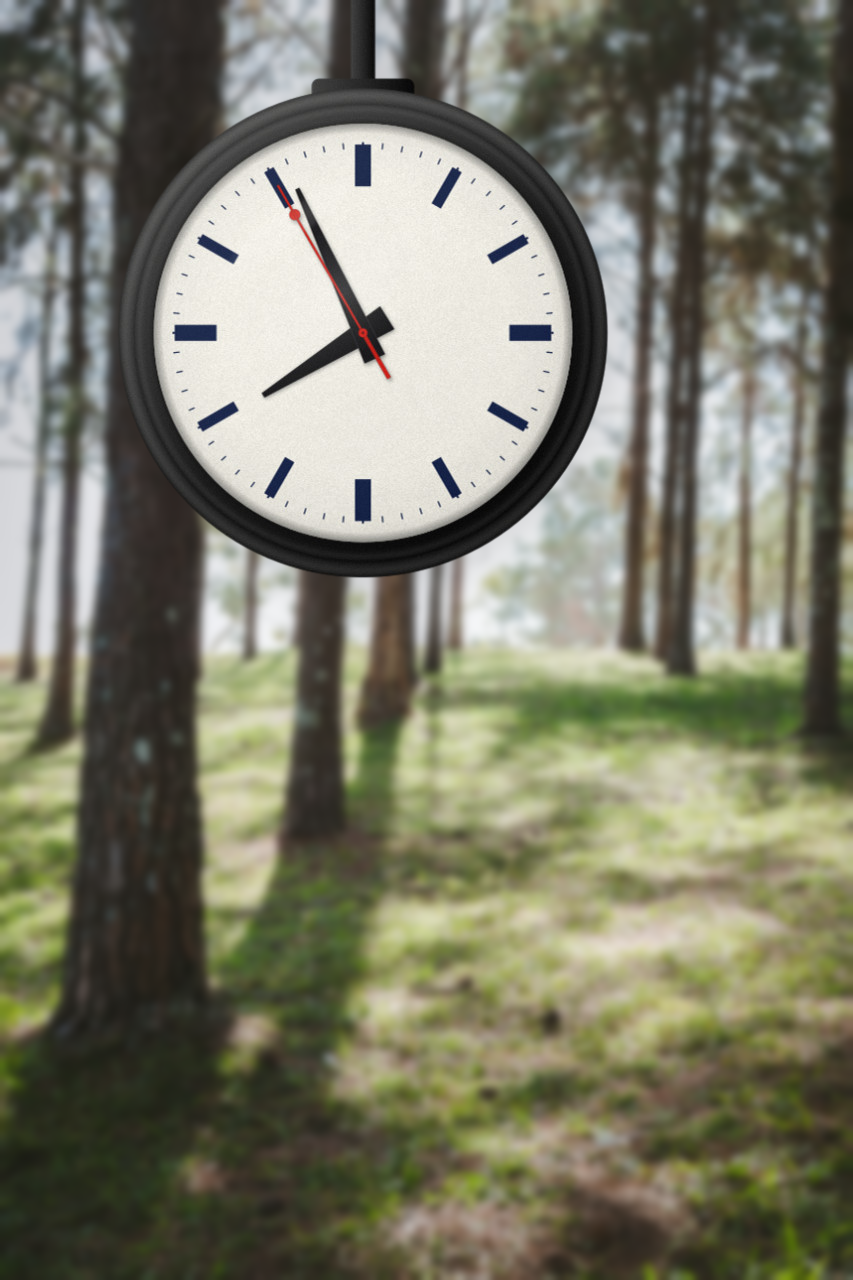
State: 7:55:55
